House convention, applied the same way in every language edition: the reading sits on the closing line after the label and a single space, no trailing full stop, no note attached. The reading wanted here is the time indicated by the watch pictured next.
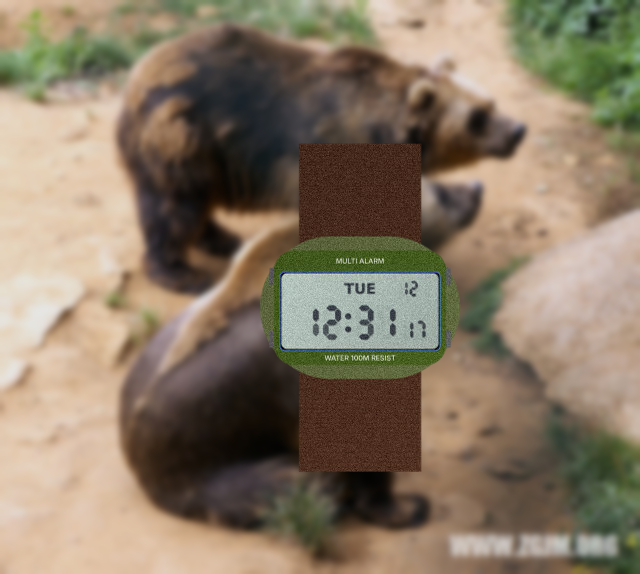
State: 12:31:17
